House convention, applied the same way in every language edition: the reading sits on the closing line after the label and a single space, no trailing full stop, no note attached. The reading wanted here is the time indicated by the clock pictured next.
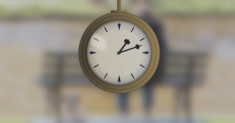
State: 1:12
